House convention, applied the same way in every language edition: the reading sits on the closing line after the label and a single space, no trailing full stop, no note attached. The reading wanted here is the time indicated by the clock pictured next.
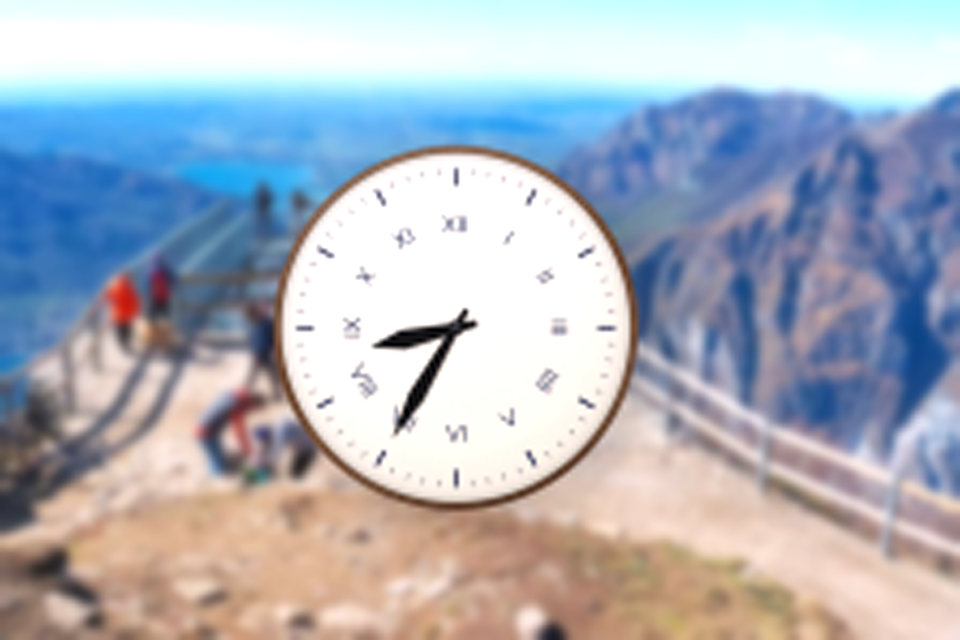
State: 8:35
